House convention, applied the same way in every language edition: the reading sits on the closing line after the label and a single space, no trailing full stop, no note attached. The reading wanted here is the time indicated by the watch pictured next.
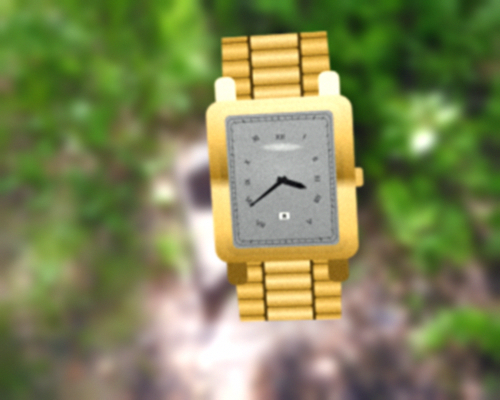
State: 3:39
